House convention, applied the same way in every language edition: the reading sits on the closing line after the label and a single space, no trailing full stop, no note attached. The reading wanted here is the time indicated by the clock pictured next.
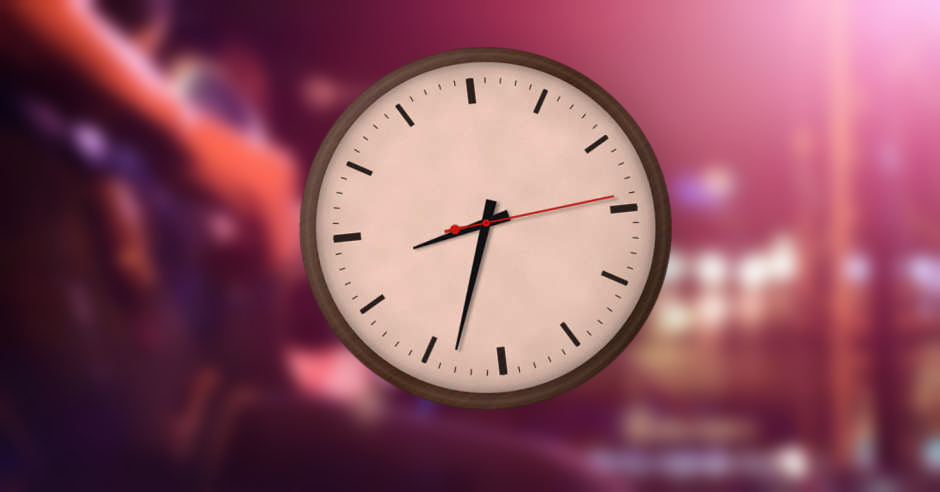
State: 8:33:14
